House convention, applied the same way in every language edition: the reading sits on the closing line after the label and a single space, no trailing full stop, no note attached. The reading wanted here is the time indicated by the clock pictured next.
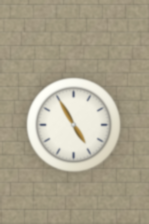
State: 4:55
